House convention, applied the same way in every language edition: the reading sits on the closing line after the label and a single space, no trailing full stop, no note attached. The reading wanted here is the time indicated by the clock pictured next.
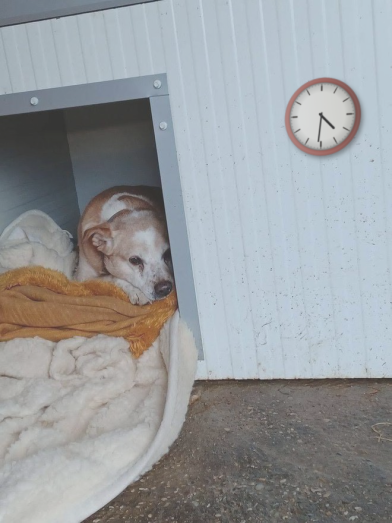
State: 4:31
